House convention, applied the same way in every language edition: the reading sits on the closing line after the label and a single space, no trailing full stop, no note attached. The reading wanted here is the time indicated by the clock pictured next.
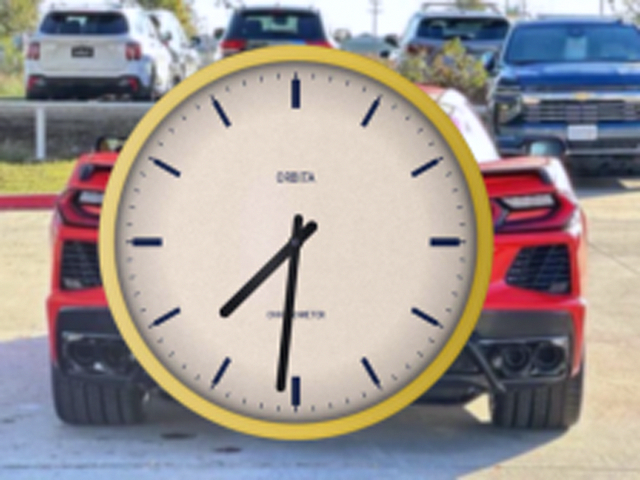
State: 7:31
